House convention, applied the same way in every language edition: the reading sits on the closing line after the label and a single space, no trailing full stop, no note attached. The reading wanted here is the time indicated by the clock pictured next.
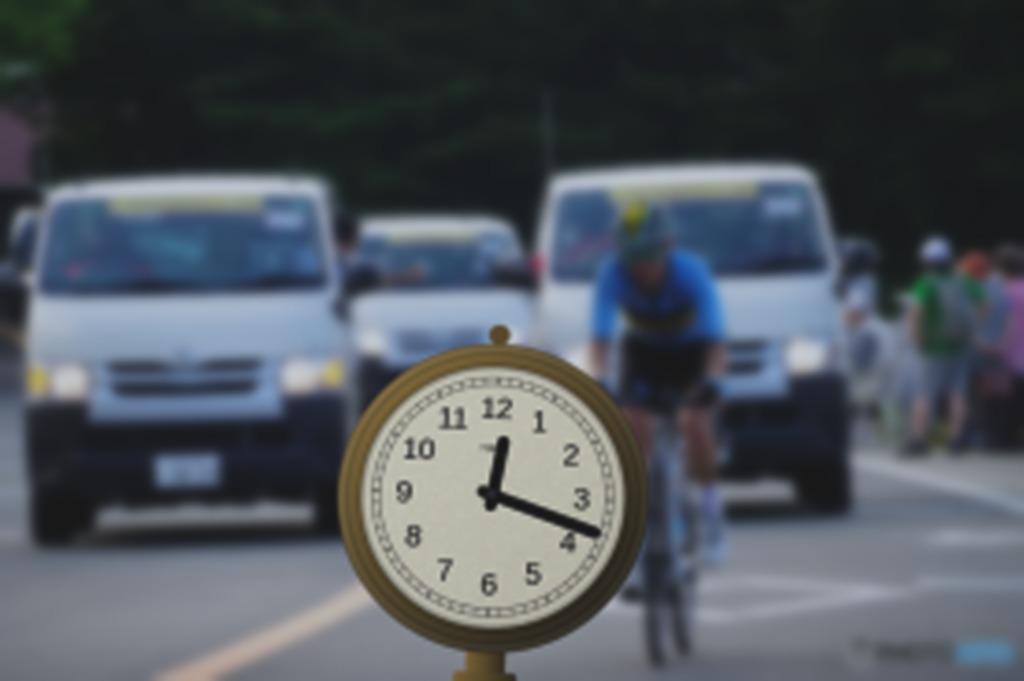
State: 12:18
